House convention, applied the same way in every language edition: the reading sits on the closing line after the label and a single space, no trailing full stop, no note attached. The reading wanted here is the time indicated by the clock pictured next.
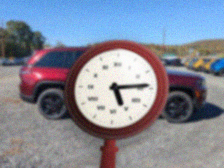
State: 5:14
